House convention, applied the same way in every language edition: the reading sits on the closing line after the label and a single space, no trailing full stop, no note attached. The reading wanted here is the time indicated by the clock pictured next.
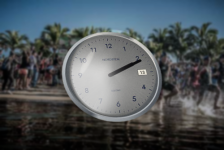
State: 2:11
